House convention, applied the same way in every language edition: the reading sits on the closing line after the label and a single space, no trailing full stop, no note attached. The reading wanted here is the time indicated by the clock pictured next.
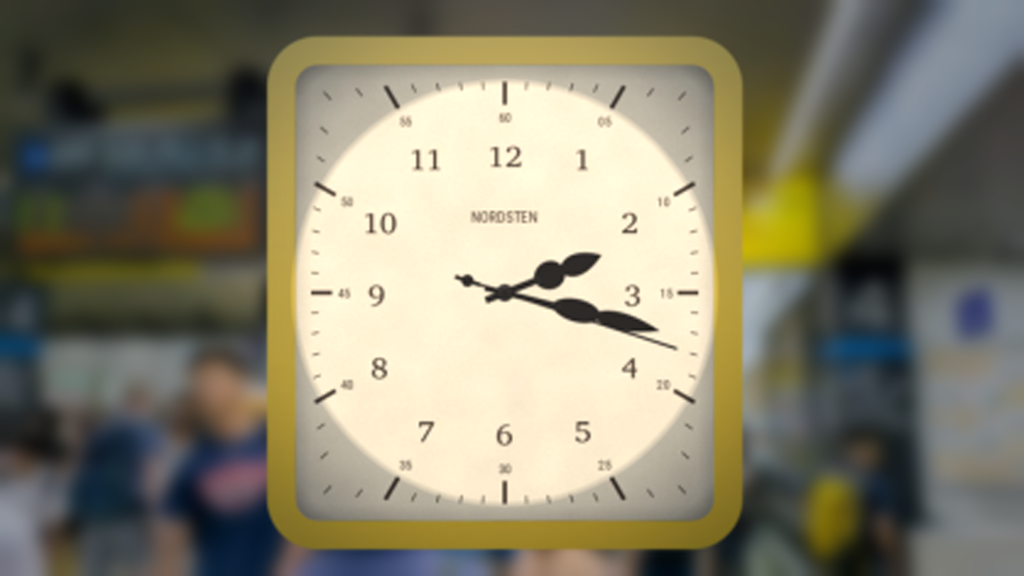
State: 2:17:18
